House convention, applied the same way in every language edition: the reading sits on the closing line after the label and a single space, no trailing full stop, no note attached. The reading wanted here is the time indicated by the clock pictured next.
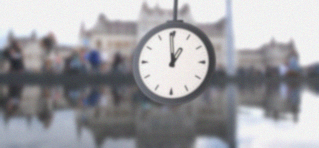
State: 12:59
